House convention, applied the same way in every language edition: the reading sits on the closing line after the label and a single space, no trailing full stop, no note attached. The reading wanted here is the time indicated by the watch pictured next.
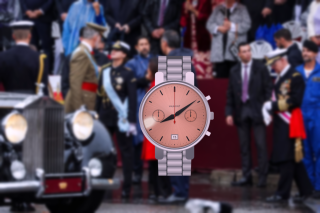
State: 8:09
